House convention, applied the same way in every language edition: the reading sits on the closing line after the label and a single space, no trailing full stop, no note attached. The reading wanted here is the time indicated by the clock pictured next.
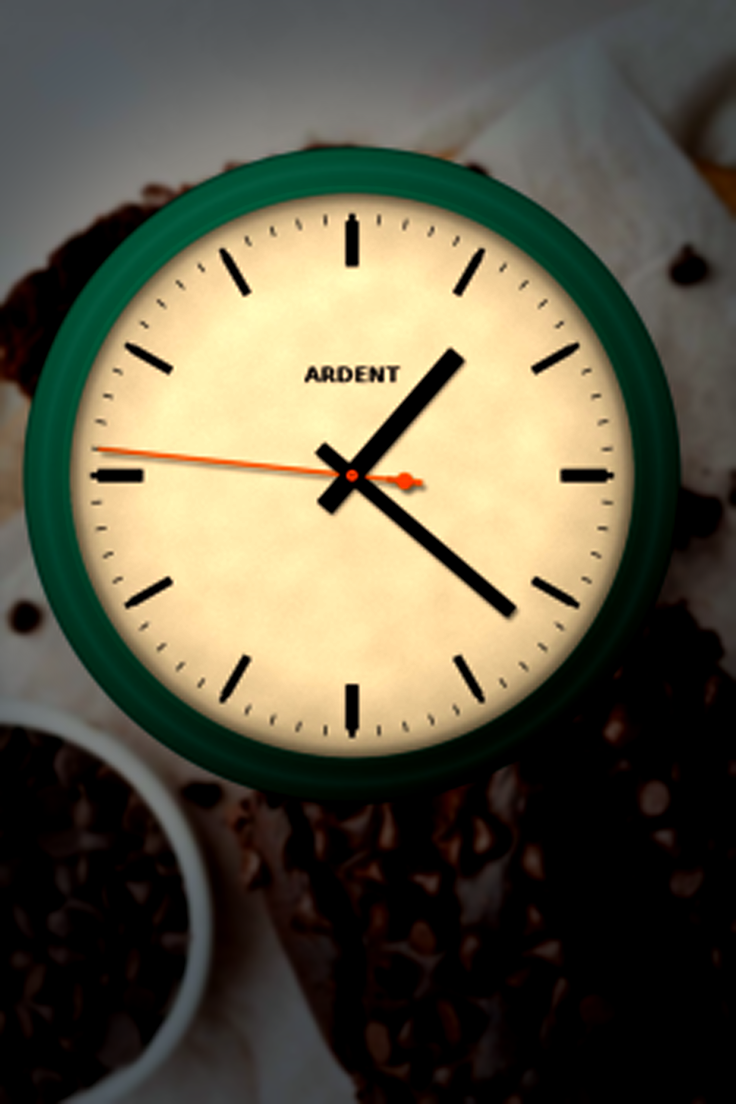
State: 1:21:46
